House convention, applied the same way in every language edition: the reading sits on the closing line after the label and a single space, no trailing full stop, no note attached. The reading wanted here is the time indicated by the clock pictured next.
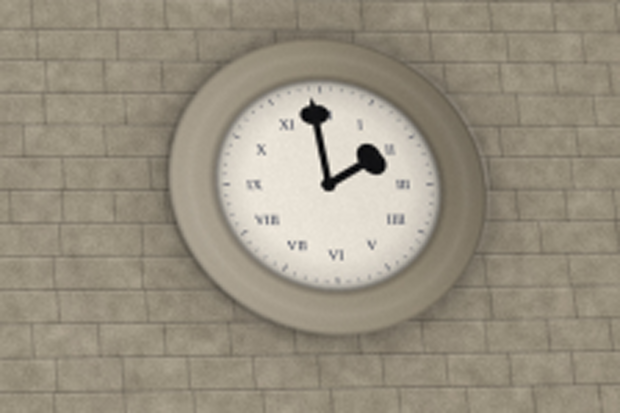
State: 1:59
